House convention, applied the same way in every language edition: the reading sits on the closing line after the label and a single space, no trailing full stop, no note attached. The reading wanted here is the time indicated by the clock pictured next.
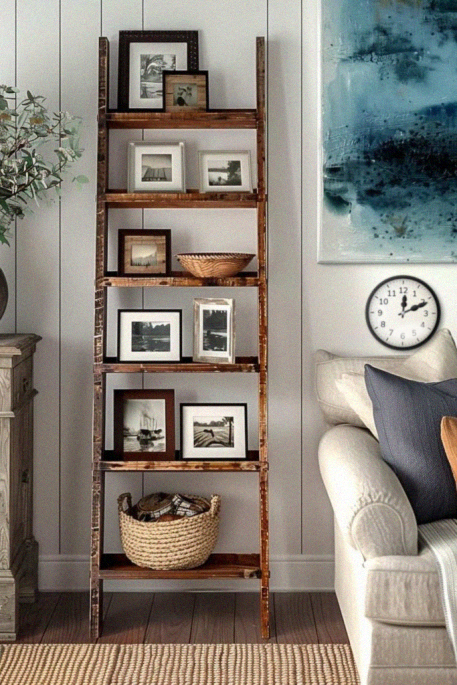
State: 12:11
